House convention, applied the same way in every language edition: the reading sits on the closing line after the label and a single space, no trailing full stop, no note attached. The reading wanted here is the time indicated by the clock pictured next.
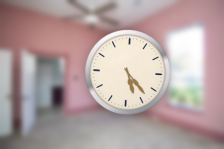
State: 5:23
